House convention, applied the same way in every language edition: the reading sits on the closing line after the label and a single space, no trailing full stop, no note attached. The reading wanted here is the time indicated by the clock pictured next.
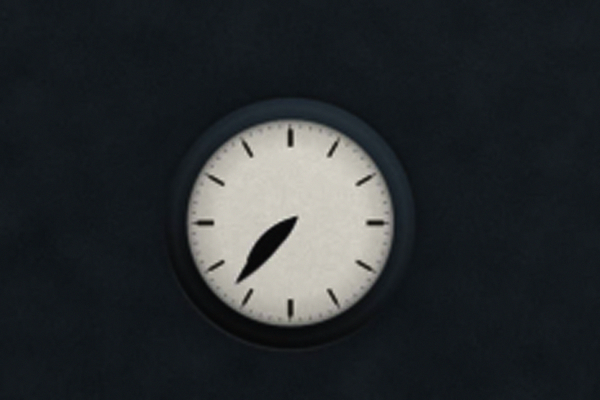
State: 7:37
